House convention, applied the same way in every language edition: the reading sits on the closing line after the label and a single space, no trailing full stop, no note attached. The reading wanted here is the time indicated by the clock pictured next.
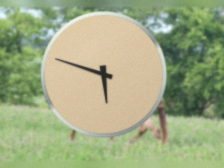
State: 5:48
